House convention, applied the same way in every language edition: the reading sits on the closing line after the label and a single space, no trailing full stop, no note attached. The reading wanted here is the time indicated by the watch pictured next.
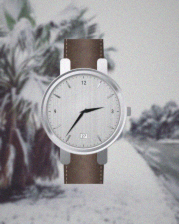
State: 2:36
